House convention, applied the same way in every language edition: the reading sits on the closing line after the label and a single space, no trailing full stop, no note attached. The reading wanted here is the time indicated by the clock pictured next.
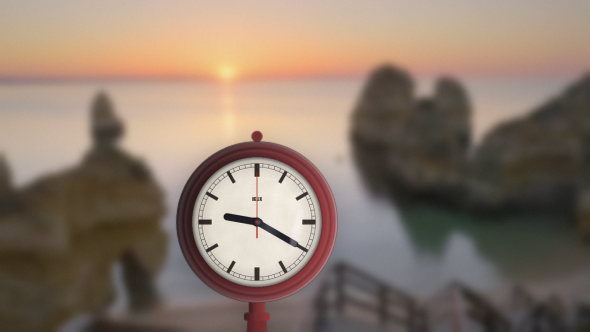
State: 9:20:00
